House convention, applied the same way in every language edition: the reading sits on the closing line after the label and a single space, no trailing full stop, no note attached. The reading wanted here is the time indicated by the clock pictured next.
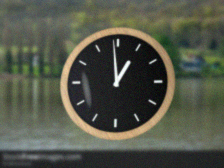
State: 12:59
